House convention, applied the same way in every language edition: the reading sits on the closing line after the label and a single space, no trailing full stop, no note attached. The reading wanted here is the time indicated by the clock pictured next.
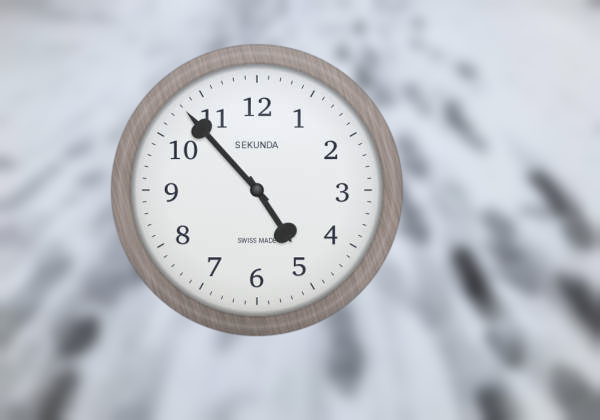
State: 4:53
